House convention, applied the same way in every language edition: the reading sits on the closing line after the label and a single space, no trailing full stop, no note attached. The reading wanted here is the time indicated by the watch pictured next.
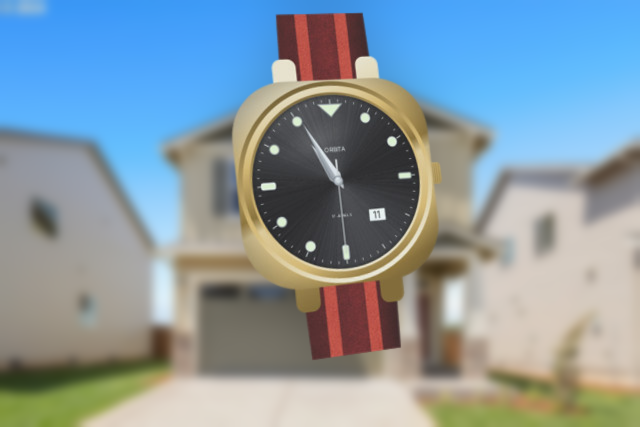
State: 10:55:30
